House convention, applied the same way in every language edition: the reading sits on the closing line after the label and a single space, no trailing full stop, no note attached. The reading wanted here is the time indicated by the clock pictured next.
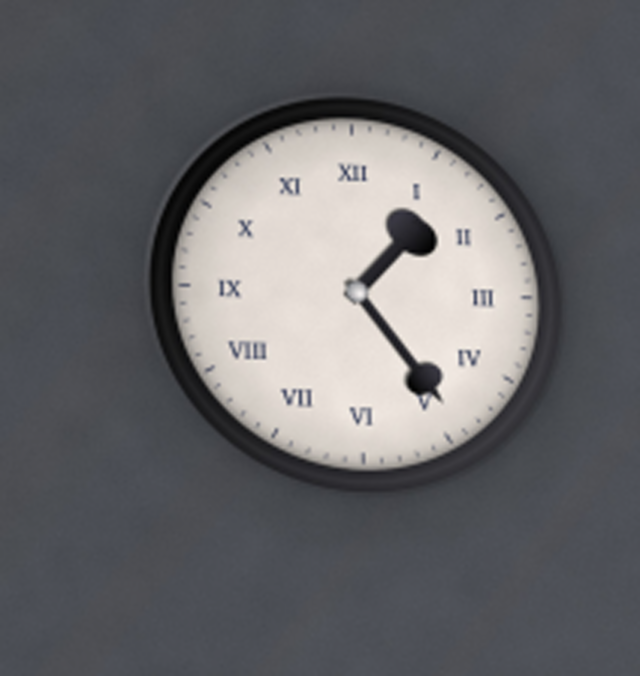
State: 1:24
